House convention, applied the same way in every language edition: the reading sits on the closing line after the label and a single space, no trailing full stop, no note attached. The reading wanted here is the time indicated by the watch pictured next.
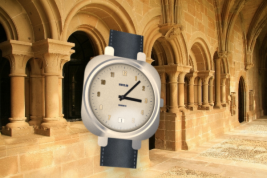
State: 3:07
